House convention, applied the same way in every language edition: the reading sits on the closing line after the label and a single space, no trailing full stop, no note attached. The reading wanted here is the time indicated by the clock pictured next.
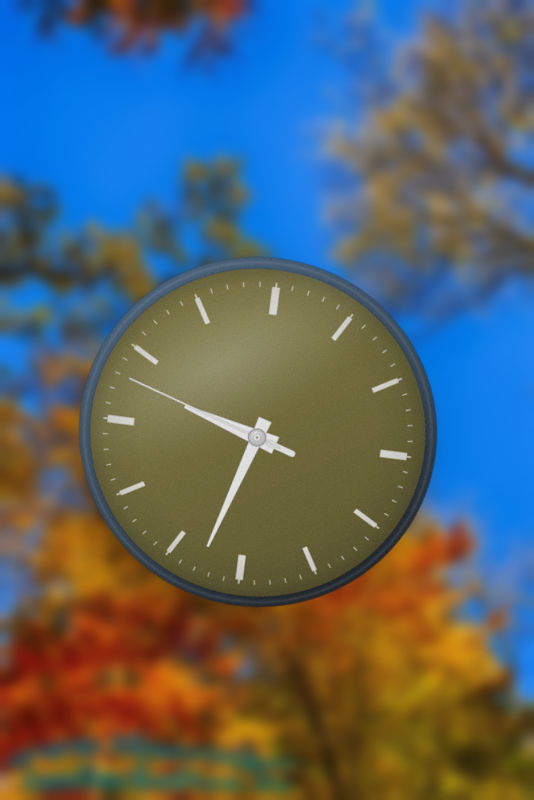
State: 9:32:48
